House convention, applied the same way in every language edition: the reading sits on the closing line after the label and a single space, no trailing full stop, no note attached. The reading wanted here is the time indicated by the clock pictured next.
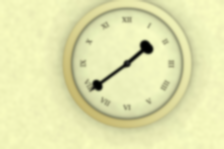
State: 1:39
